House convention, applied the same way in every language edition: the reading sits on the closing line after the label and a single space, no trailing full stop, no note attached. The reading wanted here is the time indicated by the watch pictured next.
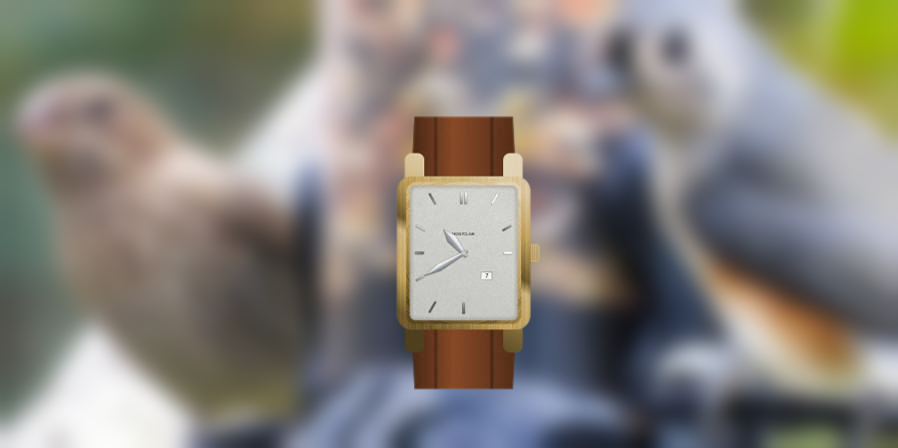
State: 10:40
